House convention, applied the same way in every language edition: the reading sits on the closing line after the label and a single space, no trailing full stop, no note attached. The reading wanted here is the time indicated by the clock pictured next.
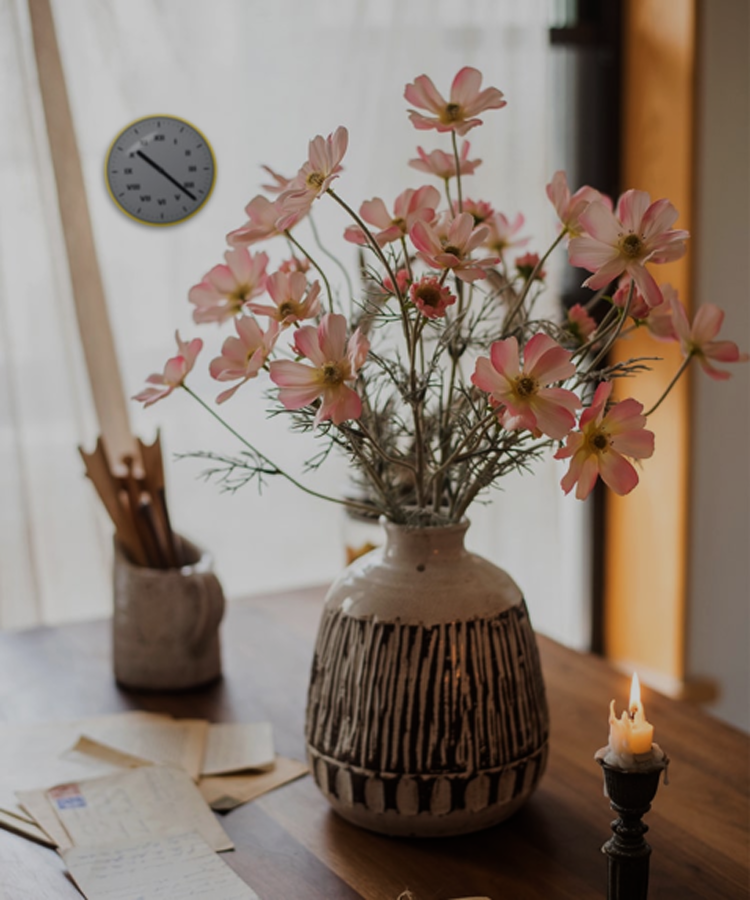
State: 10:22
